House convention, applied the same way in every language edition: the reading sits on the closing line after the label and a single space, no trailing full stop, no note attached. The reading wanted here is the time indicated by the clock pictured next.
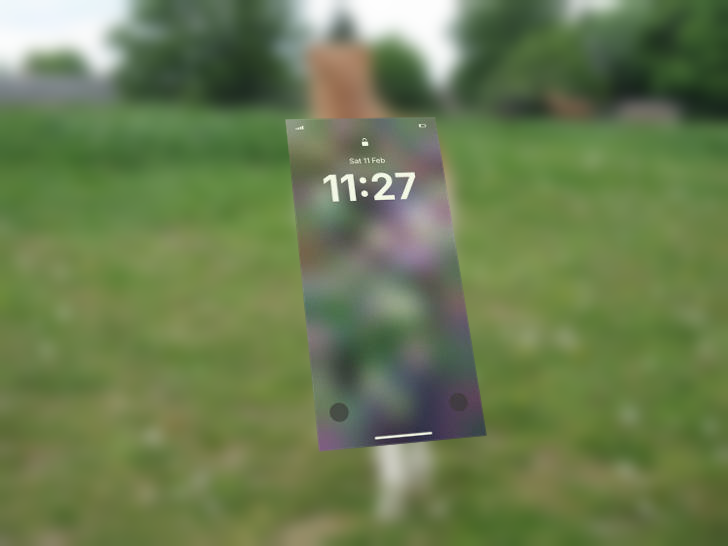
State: 11:27
